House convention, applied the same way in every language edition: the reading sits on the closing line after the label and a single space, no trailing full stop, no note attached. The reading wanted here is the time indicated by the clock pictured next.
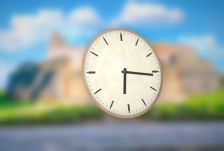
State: 6:16
